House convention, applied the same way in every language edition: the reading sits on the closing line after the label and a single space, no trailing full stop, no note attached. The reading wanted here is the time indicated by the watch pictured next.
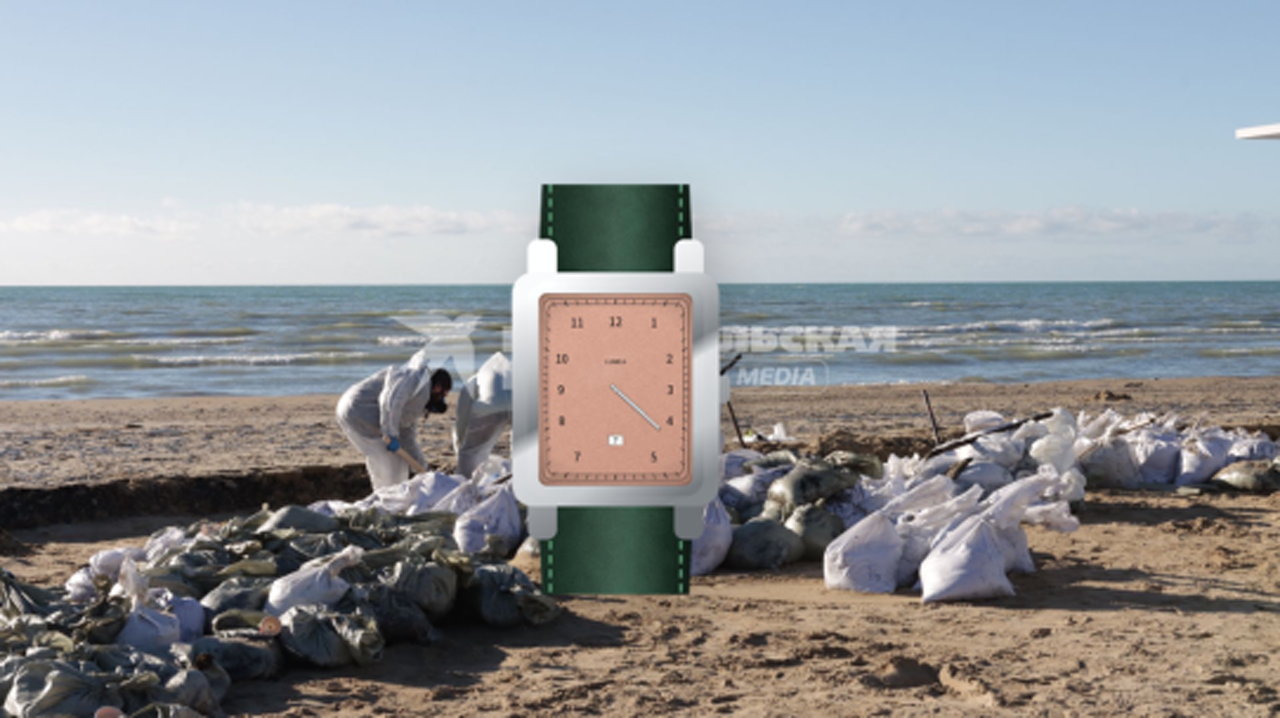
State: 4:22
